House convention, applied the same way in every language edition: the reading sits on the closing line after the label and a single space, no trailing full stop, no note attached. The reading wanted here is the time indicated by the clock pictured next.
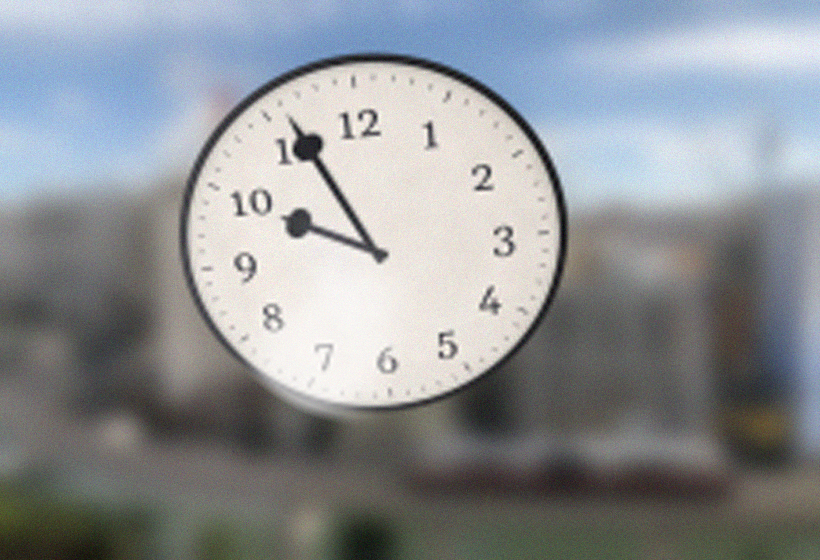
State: 9:56
